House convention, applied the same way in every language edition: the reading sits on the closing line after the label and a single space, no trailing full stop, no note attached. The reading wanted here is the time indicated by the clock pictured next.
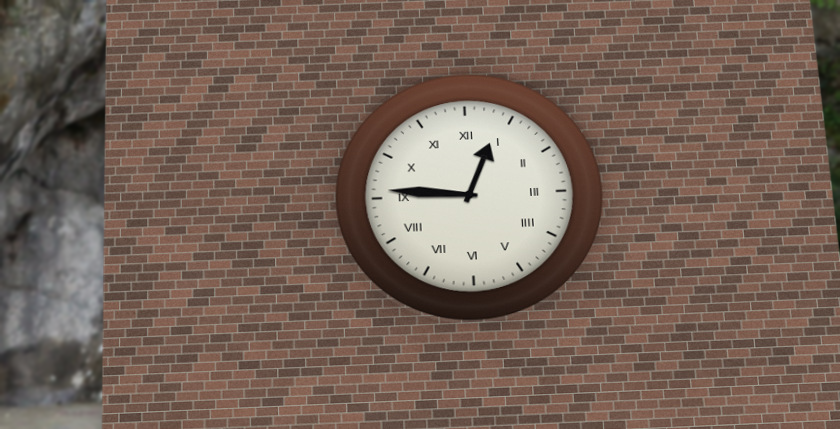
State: 12:46
